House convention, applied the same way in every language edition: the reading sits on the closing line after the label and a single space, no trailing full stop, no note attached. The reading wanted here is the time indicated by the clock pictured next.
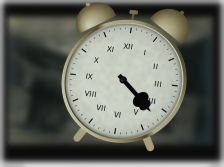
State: 4:22
